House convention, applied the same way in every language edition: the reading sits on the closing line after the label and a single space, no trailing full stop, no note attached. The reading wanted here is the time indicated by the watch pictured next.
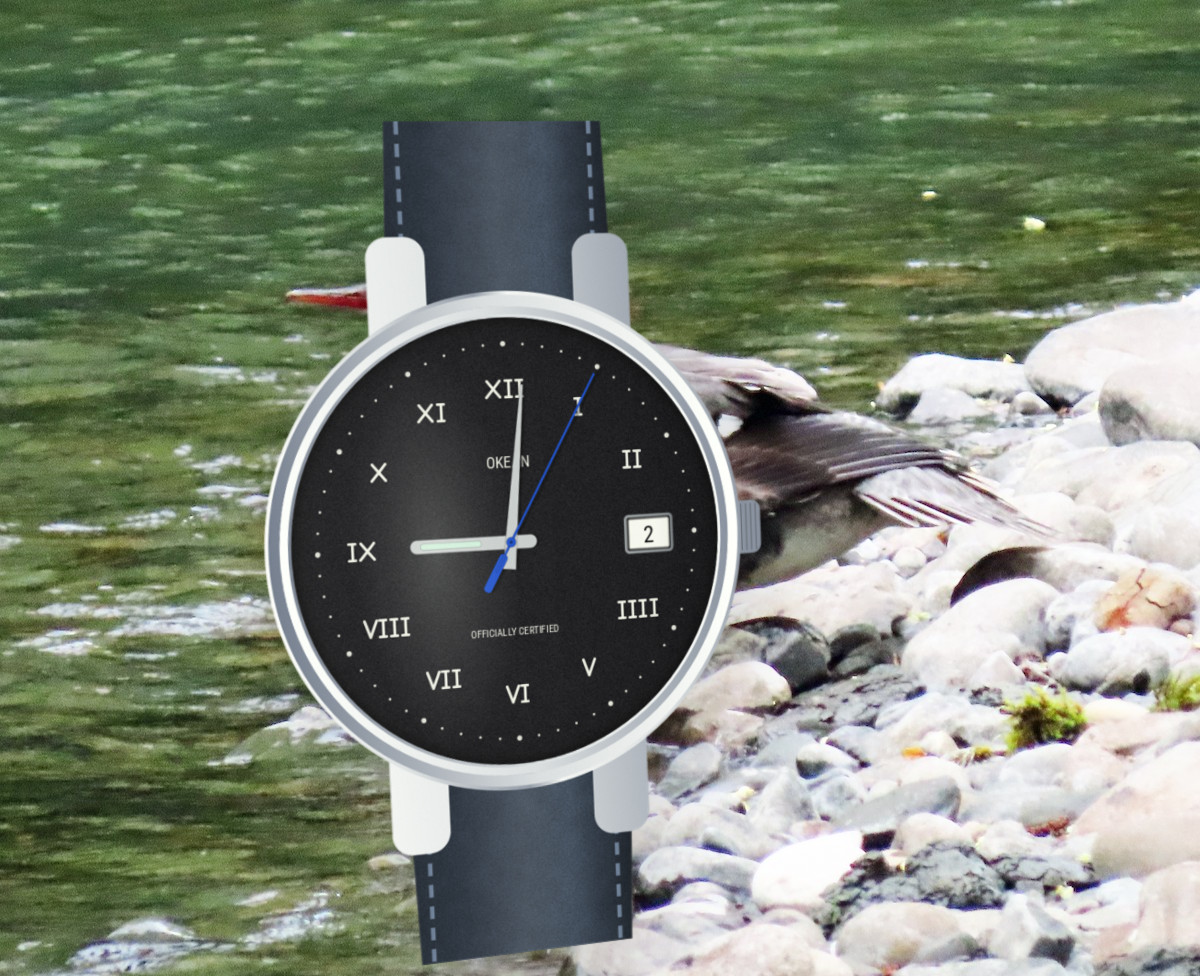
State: 9:01:05
